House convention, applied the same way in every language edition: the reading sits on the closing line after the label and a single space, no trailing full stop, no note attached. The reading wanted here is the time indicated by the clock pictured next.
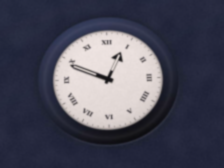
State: 12:49
